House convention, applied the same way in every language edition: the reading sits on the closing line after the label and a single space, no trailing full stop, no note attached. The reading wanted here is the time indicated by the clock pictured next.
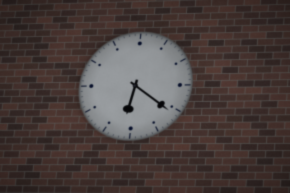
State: 6:21
